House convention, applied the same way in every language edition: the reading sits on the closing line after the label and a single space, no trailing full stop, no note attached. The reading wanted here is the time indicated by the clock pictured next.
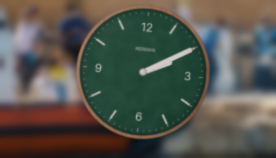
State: 2:10
